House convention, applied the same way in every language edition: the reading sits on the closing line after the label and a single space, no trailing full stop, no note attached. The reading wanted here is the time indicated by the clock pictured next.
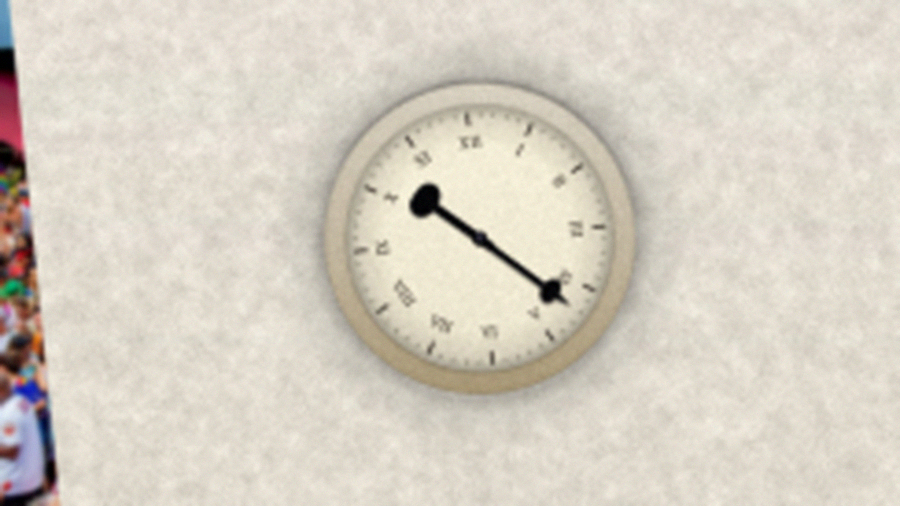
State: 10:22
